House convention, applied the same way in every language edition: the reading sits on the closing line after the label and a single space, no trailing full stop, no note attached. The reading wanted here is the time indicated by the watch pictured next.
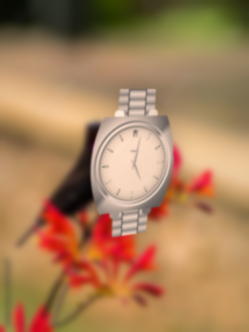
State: 5:02
